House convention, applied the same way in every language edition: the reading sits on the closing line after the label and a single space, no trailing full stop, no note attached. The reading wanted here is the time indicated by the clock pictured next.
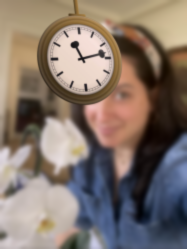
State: 11:13
